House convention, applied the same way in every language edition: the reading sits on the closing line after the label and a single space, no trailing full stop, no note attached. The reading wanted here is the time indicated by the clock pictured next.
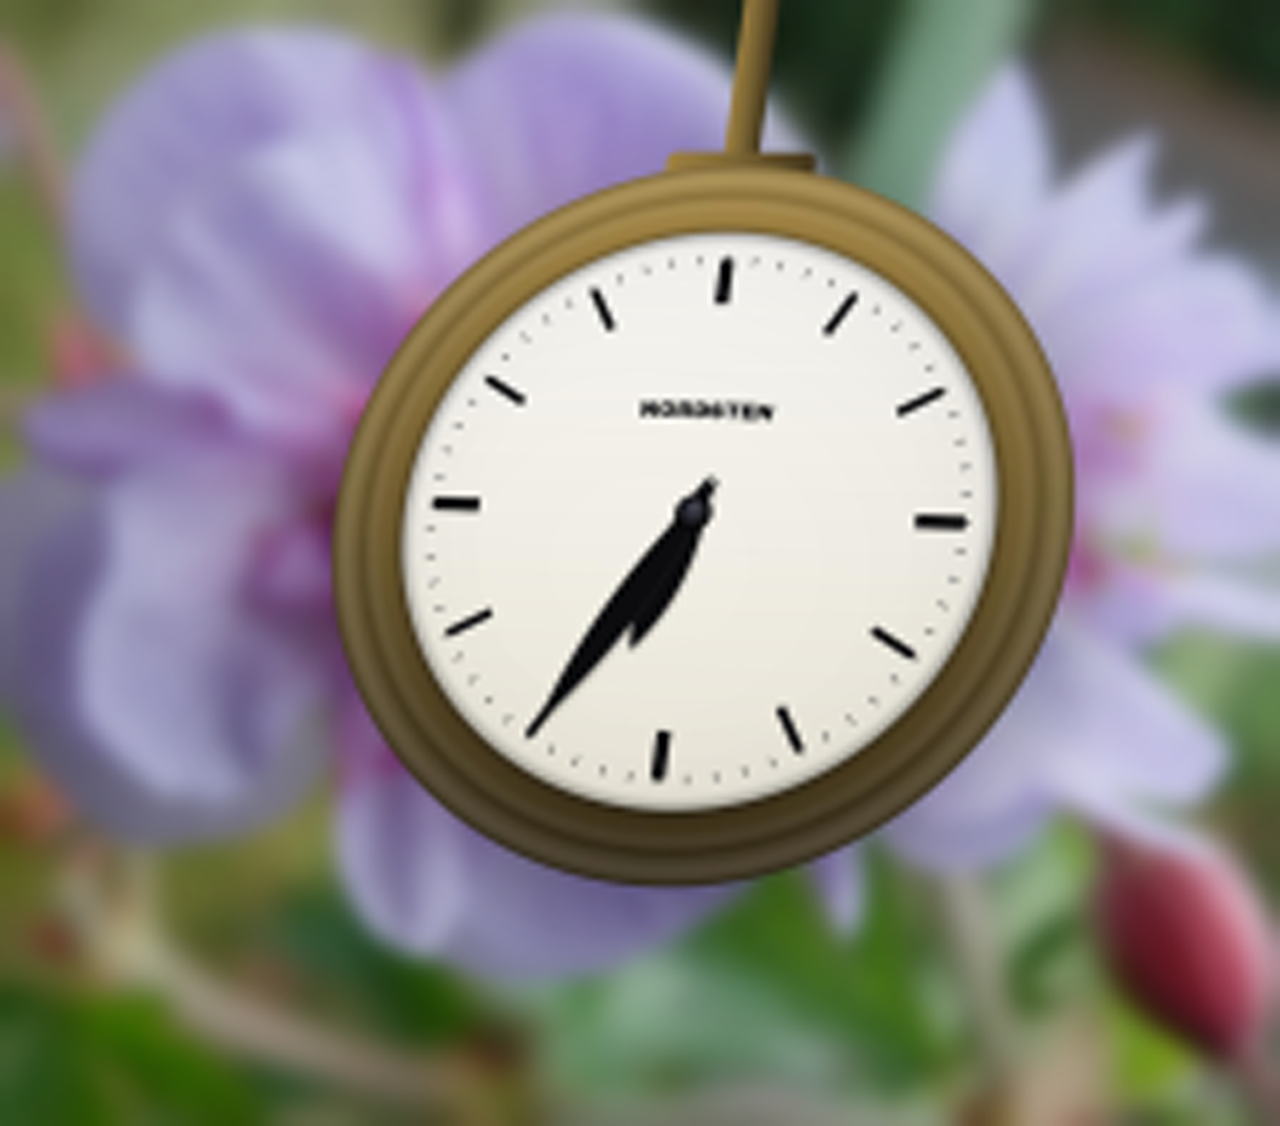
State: 6:35
